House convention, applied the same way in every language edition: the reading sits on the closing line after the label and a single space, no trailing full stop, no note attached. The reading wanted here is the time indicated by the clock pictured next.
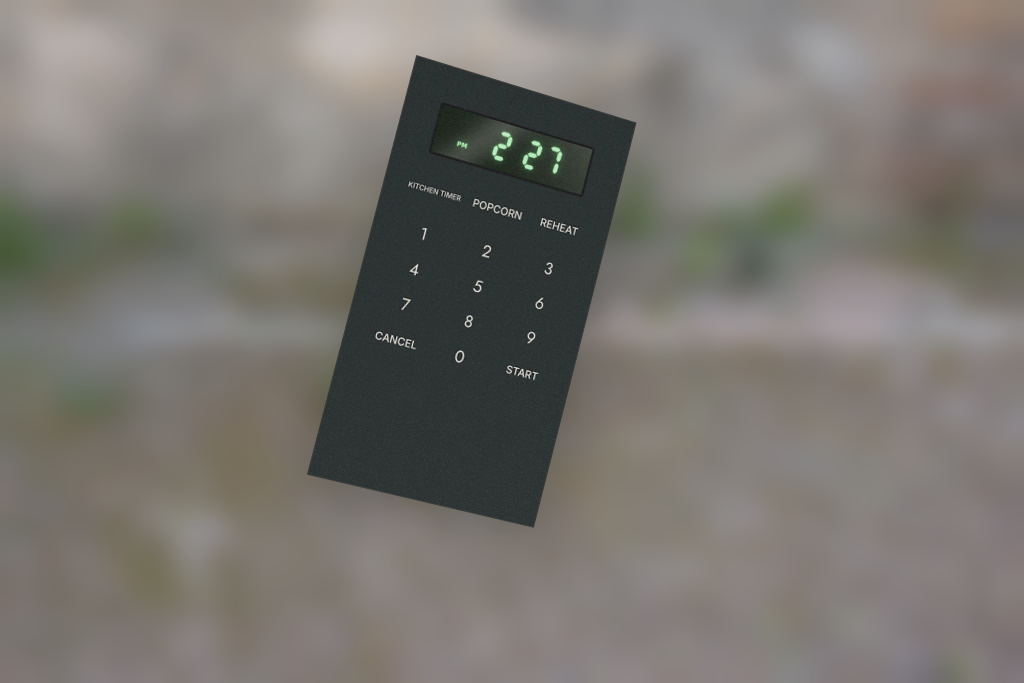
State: 2:27
